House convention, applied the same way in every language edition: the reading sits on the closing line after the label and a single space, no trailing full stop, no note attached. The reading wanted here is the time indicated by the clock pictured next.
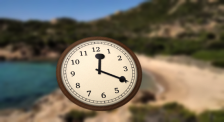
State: 12:20
